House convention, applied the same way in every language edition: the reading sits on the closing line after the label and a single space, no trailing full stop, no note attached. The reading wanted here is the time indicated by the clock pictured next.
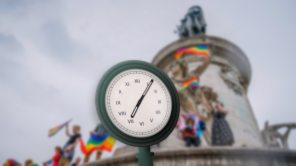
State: 7:06
